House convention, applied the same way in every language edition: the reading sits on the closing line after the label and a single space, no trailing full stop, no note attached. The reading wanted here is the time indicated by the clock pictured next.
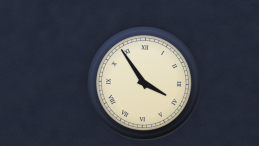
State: 3:54
